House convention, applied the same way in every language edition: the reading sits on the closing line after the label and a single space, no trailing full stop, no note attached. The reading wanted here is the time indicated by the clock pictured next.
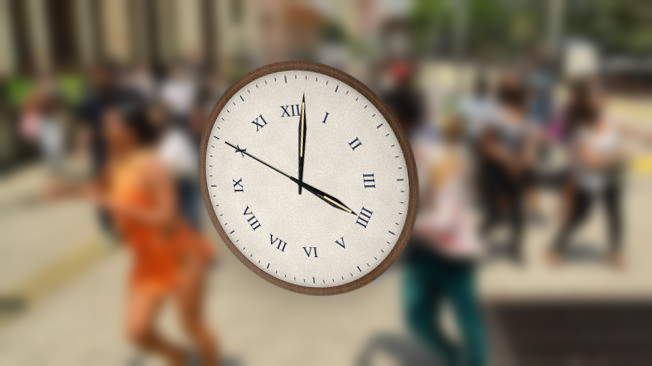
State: 4:01:50
